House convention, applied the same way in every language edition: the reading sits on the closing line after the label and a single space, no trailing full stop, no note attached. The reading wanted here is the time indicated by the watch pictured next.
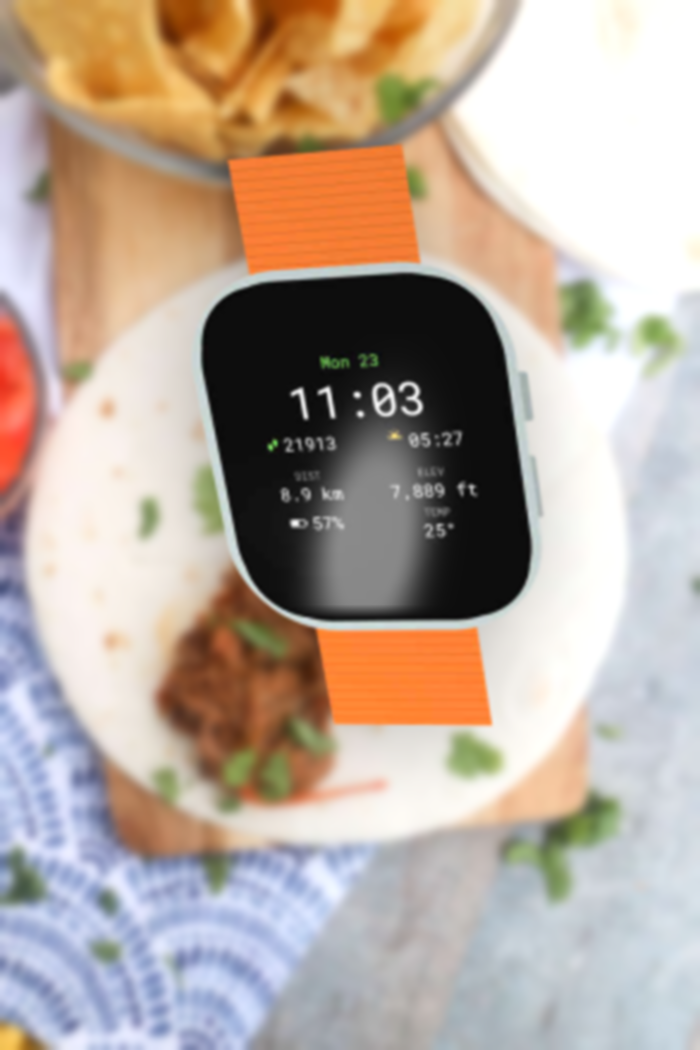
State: 11:03
